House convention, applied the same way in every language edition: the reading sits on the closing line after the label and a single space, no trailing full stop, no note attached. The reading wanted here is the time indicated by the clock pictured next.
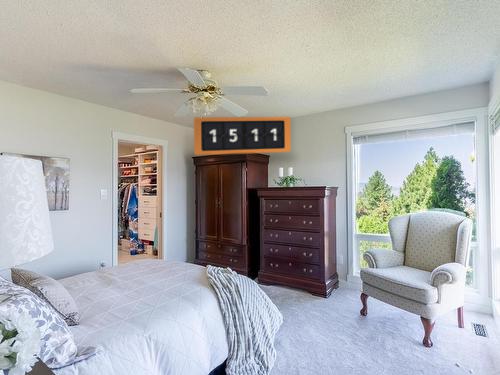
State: 15:11
